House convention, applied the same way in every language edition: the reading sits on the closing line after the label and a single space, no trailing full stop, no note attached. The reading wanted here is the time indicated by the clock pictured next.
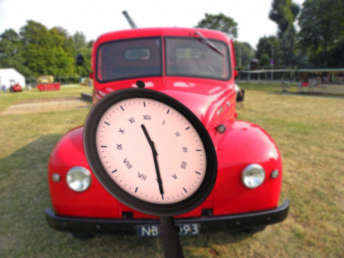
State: 11:30
